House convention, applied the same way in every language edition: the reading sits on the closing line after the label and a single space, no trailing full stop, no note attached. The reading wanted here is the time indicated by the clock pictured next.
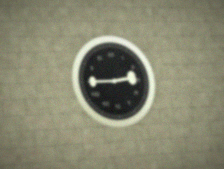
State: 2:45
